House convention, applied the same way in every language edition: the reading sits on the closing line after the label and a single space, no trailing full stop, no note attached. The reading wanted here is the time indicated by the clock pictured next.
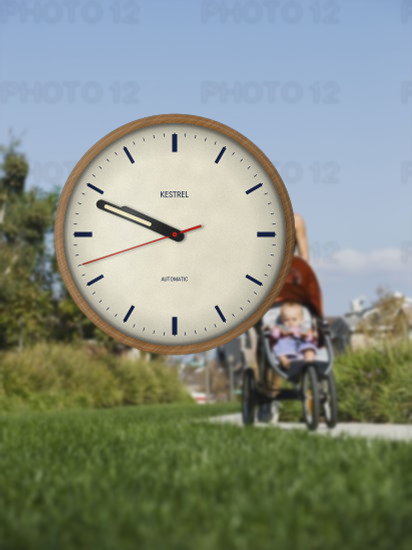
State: 9:48:42
